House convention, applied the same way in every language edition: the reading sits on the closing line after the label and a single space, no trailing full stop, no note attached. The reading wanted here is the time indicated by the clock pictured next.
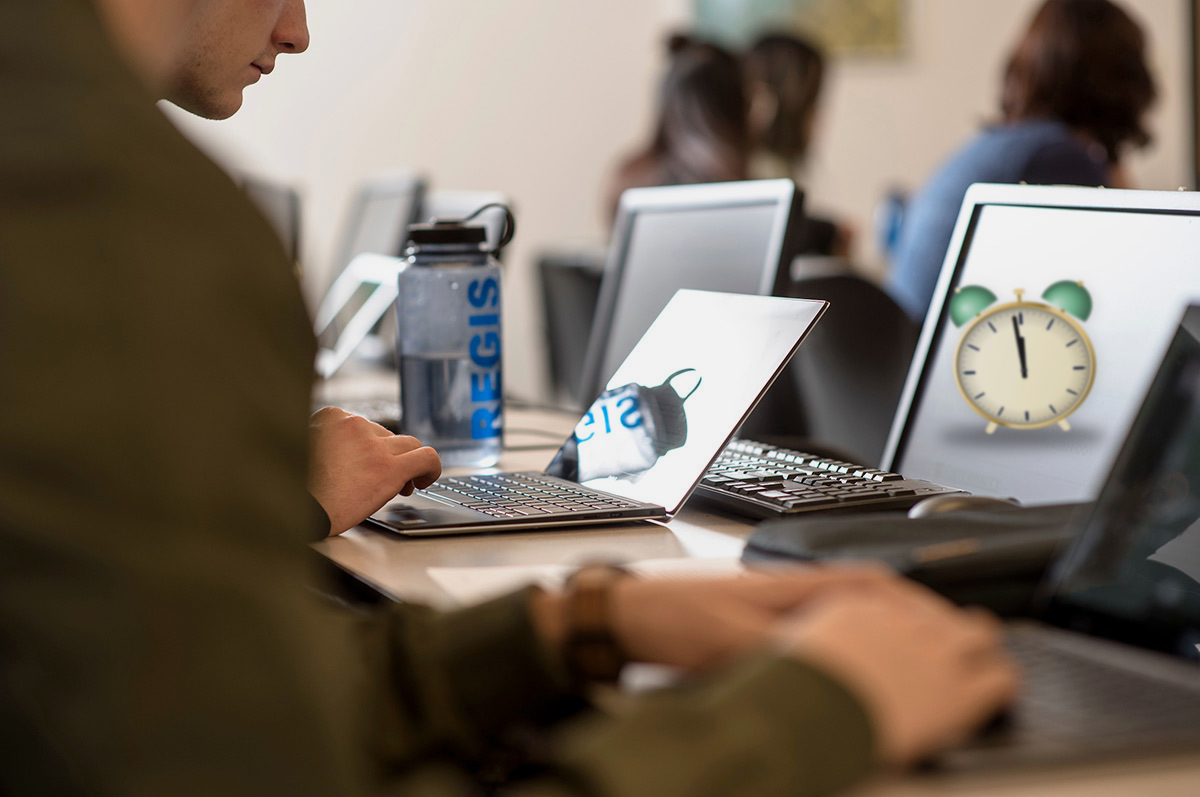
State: 11:59
